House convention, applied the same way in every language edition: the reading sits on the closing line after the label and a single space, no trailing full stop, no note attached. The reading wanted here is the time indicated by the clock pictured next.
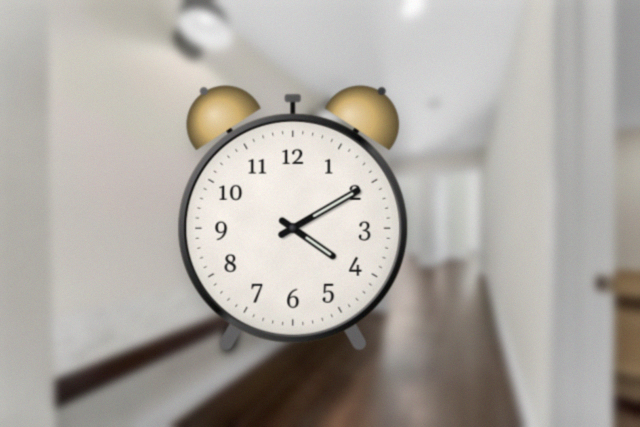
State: 4:10
